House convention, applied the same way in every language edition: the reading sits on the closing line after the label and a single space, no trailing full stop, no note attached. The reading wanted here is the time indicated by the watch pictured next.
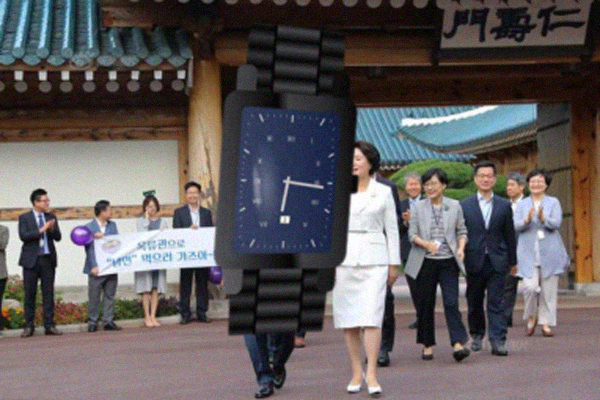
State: 6:16
